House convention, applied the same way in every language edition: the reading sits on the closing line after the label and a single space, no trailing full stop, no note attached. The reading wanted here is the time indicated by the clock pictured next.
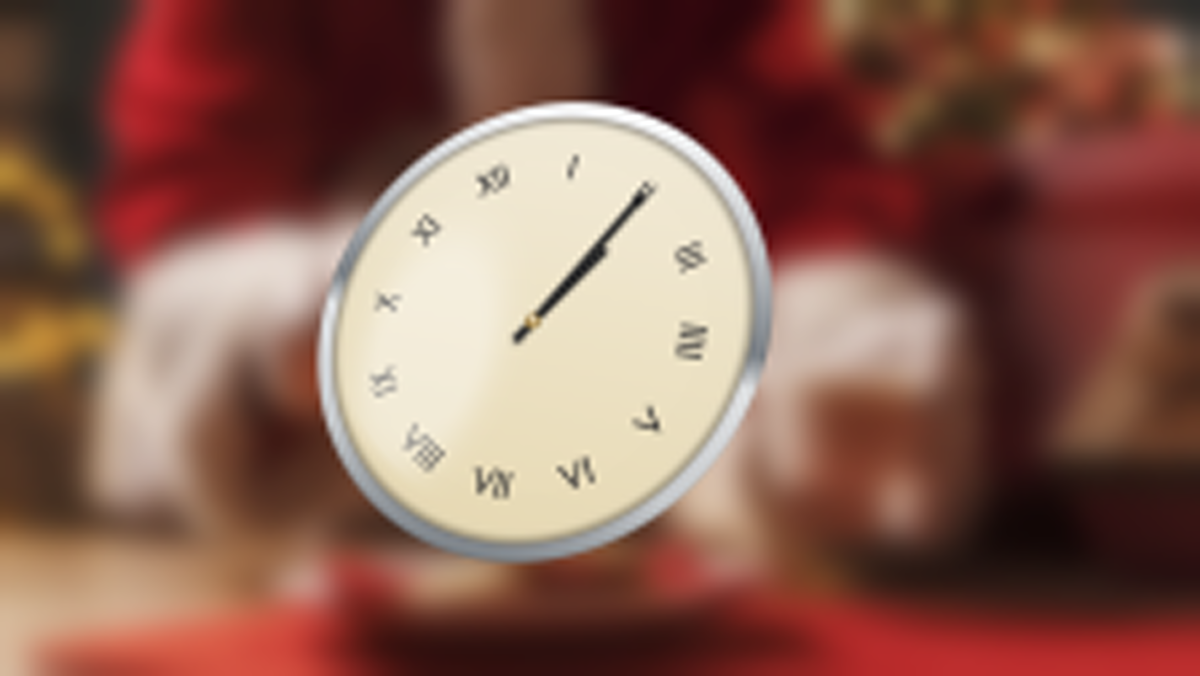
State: 2:10
